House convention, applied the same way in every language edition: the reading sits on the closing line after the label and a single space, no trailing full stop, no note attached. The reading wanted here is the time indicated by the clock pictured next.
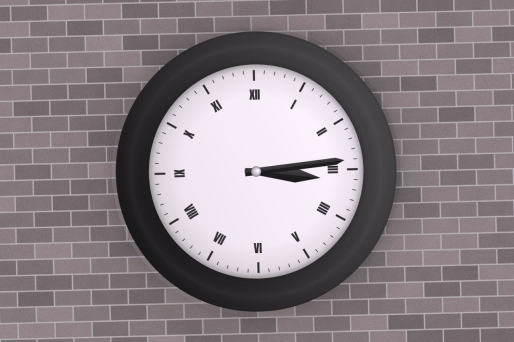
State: 3:14
